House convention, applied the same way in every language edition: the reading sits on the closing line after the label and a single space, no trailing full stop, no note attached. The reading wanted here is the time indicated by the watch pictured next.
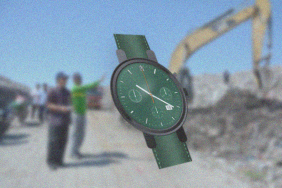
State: 10:21
